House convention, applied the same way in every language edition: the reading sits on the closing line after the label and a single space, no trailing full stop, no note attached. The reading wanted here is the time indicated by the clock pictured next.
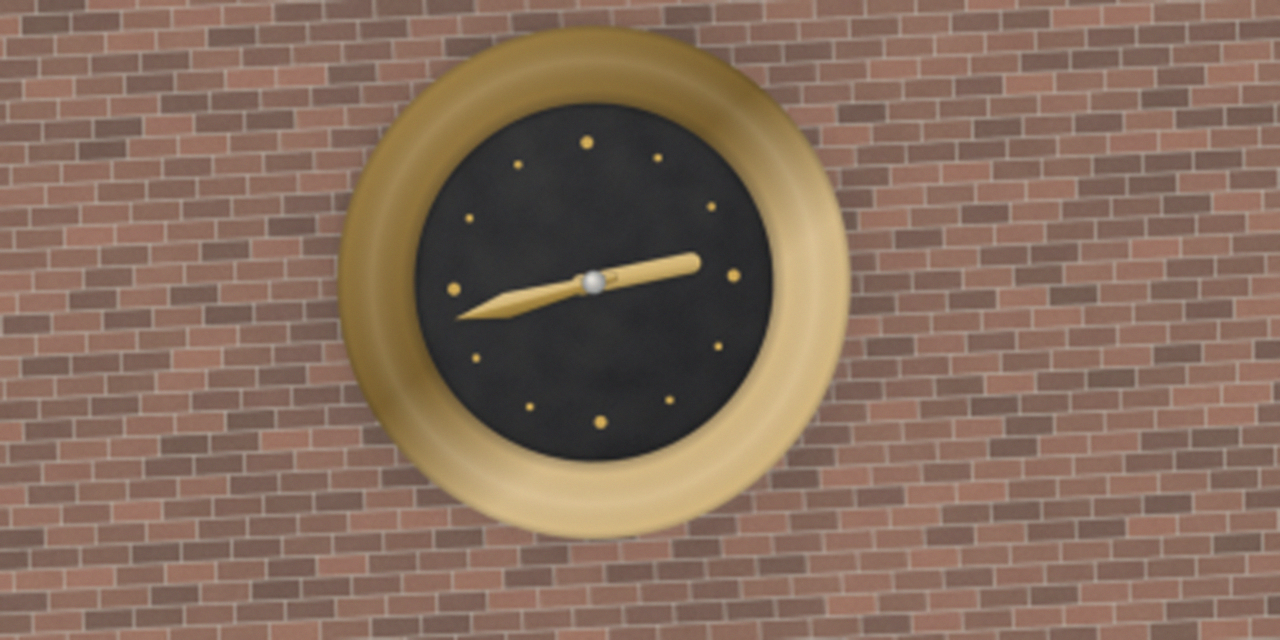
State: 2:43
